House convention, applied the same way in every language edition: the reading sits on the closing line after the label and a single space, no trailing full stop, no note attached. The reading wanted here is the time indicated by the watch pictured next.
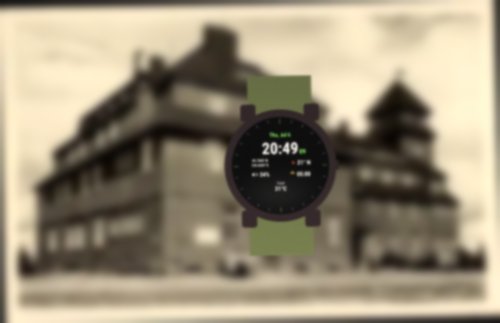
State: 20:49
